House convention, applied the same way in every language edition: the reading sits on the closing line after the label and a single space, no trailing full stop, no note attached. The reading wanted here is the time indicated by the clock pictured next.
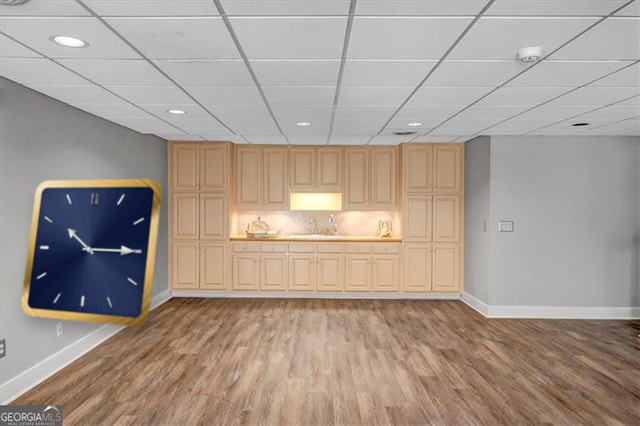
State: 10:15
